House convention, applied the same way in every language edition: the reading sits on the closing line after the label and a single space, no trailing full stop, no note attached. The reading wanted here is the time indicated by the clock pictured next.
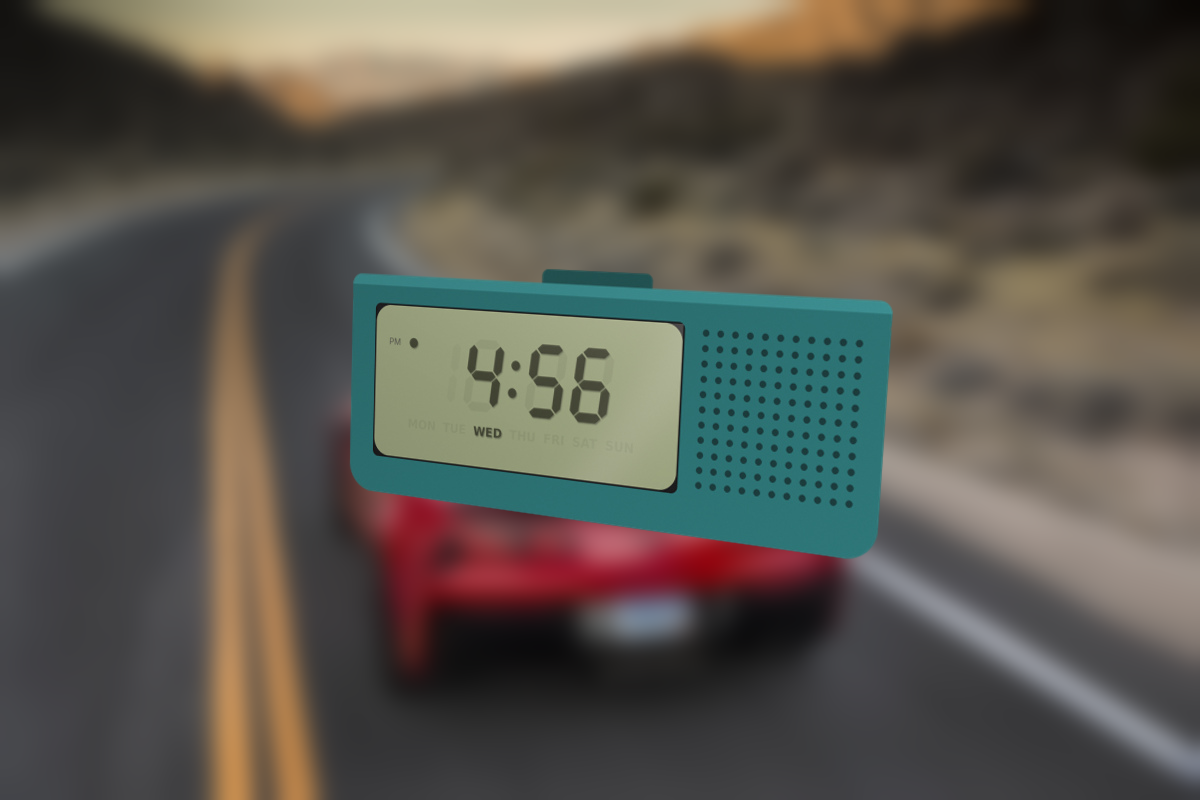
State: 4:56
